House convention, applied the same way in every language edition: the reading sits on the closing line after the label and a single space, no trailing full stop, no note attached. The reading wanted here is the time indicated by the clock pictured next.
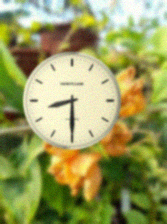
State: 8:30
